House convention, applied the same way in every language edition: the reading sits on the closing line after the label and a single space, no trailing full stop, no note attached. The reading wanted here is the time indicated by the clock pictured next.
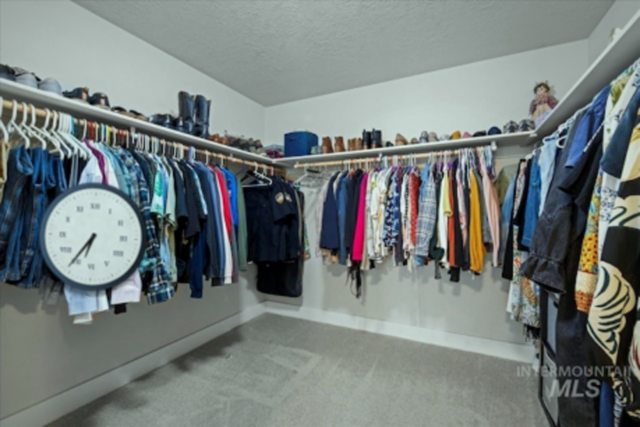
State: 6:36
